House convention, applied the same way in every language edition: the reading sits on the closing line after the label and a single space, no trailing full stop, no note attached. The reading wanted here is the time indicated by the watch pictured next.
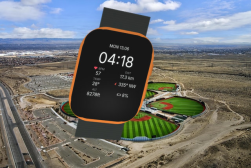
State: 4:18
